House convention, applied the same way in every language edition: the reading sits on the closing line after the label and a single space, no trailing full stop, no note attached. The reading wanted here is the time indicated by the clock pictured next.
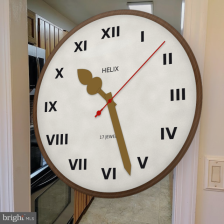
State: 10:27:08
